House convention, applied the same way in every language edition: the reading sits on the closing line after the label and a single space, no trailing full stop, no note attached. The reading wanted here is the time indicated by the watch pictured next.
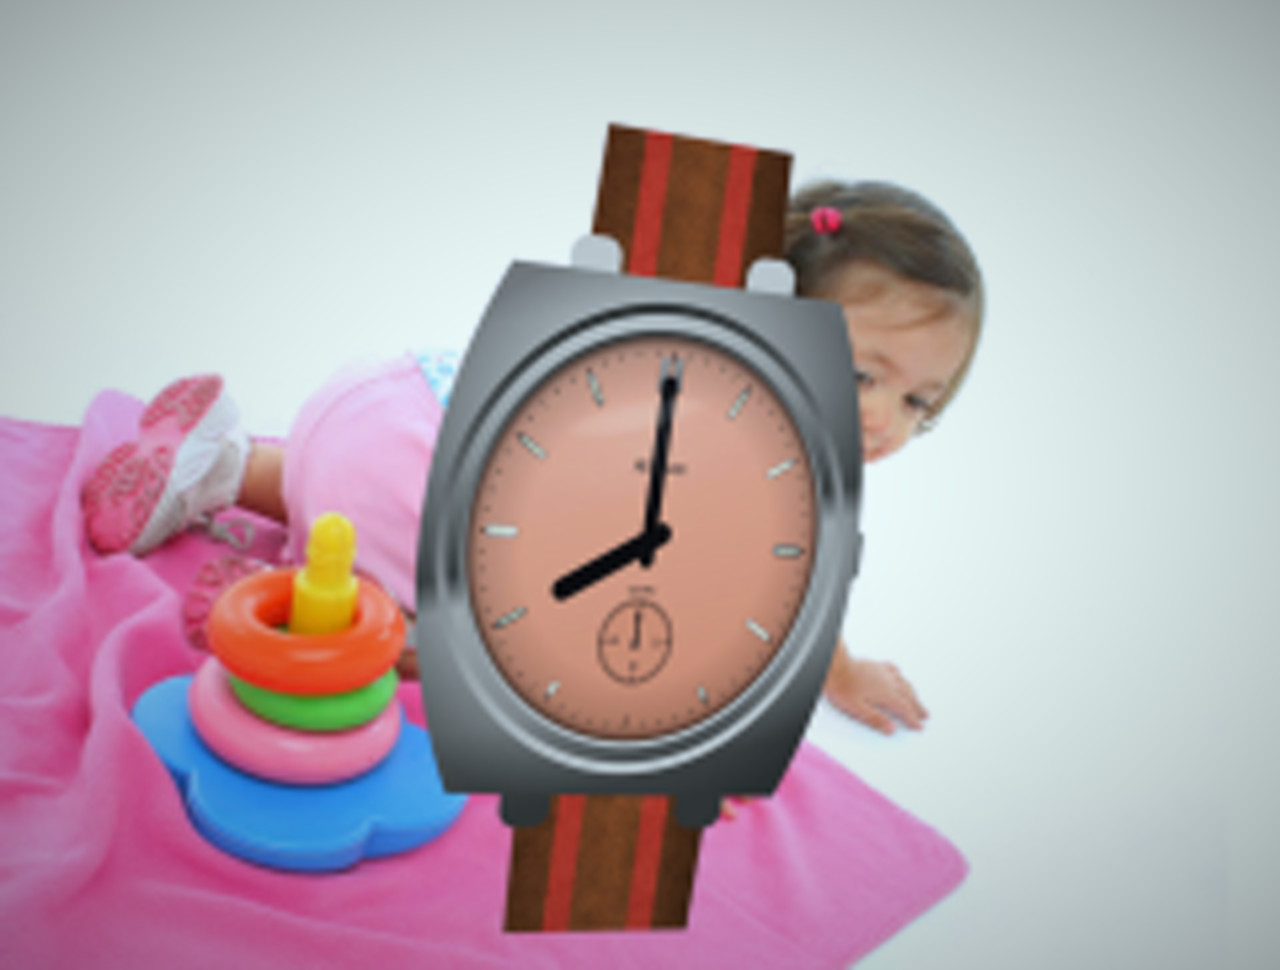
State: 8:00
